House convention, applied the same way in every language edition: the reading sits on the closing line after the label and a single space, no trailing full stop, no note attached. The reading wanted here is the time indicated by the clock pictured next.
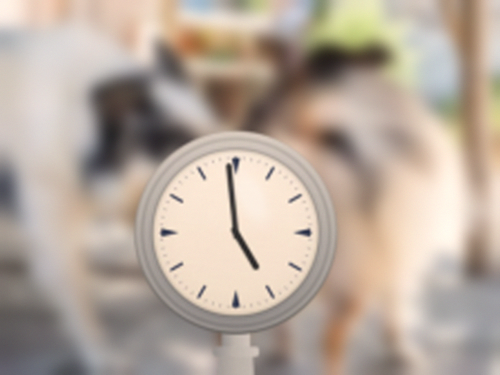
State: 4:59
